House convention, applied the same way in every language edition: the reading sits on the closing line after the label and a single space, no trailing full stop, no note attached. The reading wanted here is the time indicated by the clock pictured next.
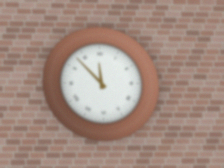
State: 11:53
